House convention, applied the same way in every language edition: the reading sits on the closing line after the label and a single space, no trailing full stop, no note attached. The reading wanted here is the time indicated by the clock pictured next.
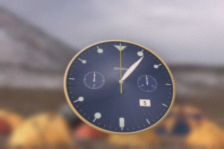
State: 1:06
